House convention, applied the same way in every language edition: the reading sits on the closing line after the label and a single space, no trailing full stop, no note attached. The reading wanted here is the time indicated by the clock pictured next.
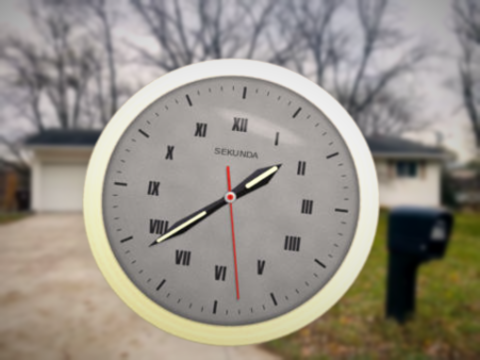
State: 1:38:28
